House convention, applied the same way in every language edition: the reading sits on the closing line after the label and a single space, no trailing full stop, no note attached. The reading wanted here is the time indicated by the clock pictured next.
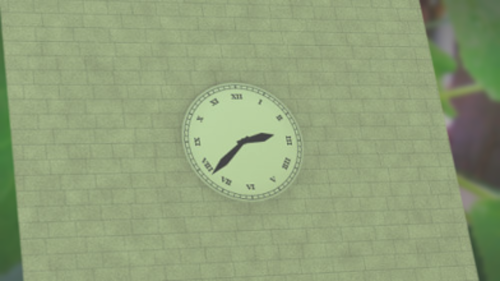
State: 2:38
